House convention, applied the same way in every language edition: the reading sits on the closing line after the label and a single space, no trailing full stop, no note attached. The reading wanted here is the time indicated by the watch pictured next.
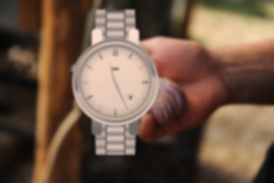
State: 11:26
